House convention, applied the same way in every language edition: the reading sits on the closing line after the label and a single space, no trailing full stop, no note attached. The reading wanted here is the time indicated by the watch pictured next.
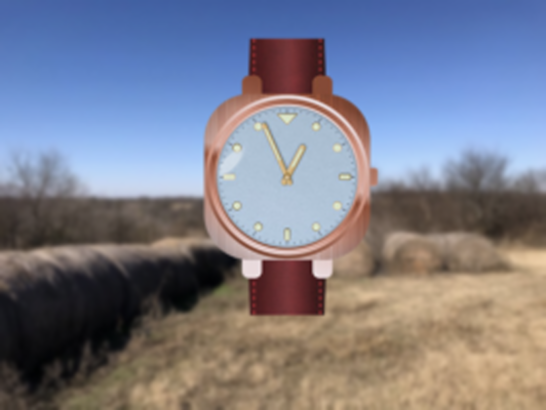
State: 12:56
